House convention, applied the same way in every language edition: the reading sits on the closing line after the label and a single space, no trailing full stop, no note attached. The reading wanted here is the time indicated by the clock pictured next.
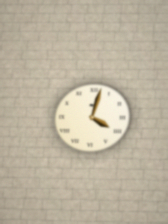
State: 4:02
